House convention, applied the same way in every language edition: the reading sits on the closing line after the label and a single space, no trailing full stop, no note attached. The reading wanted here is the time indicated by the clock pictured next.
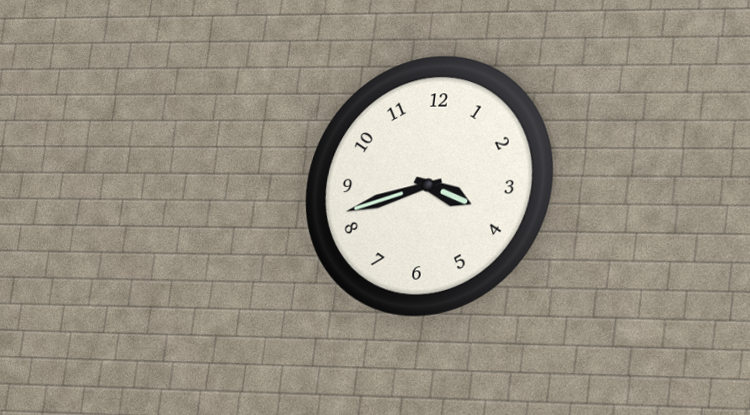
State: 3:42
